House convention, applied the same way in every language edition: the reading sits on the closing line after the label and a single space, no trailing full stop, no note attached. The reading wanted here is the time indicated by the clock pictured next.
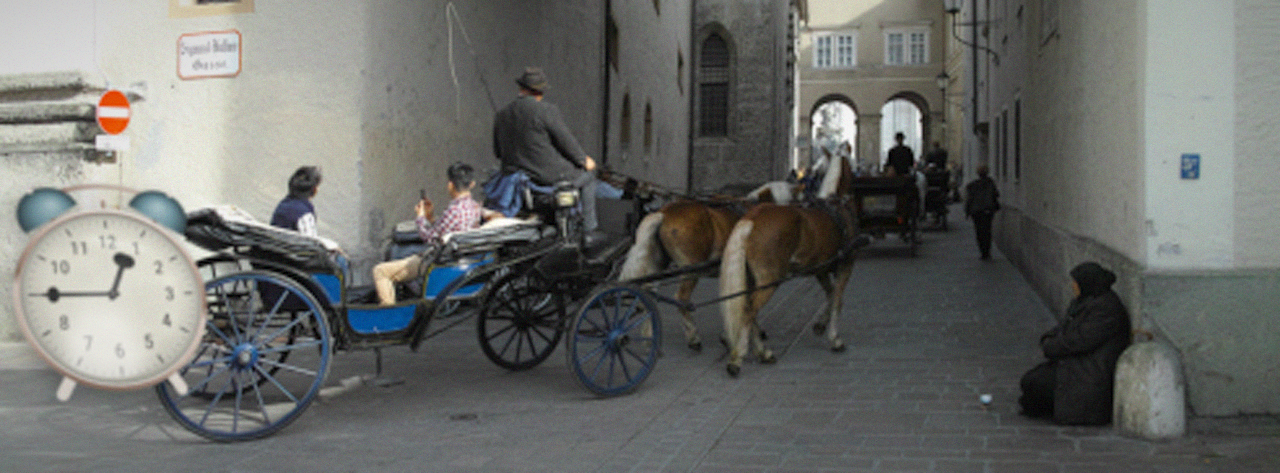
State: 12:45
